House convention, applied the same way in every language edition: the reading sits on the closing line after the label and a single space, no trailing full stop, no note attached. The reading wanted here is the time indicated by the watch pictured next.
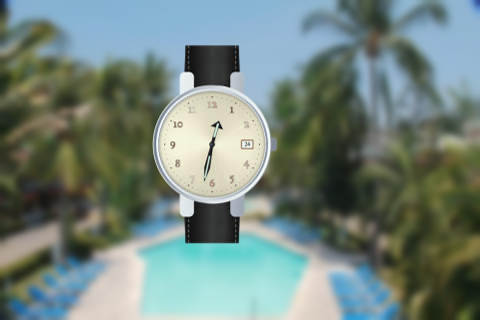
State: 12:32
